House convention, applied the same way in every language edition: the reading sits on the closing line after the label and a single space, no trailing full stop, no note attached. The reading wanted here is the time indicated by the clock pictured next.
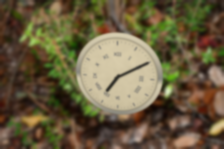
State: 7:10
